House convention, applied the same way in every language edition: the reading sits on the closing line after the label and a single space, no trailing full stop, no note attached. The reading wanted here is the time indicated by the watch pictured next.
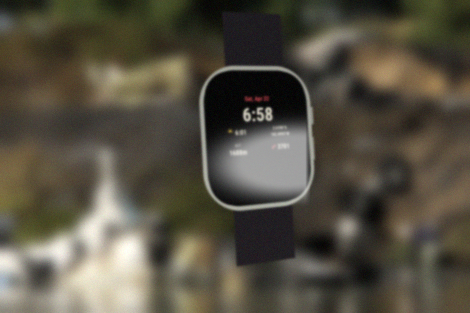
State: 6:58
